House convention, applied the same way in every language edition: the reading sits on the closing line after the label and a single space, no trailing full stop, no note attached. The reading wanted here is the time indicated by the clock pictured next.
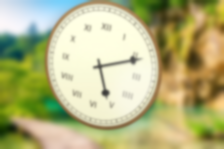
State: 5:11
